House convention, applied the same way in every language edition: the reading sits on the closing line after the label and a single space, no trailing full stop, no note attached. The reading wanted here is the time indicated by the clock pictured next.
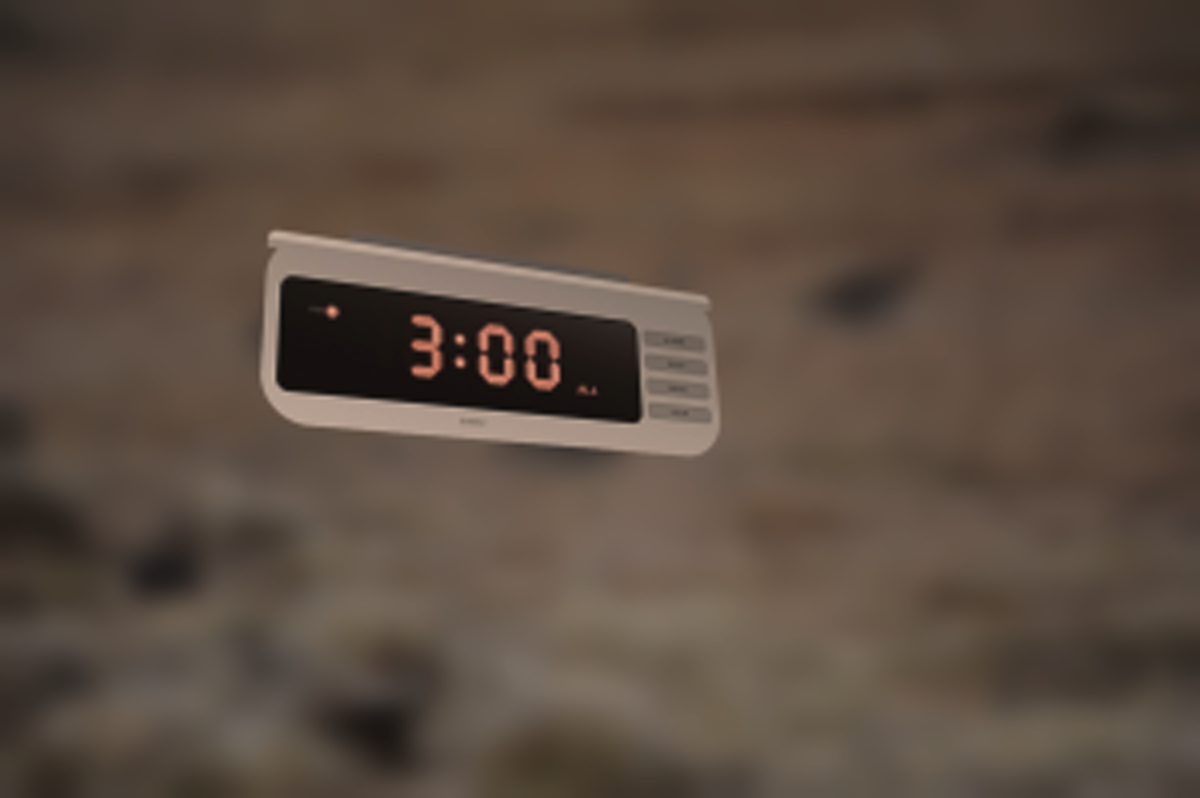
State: 3:00
